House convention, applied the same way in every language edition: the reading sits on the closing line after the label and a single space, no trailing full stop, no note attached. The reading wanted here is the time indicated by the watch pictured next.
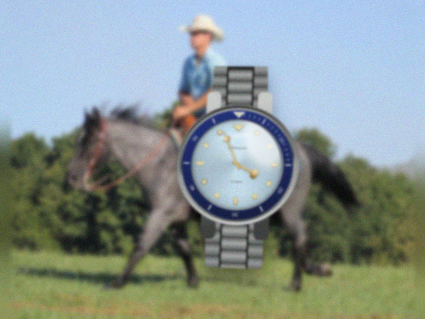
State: 3:56
